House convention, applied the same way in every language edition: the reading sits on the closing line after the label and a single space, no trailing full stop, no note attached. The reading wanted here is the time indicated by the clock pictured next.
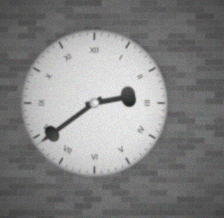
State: 2:39
